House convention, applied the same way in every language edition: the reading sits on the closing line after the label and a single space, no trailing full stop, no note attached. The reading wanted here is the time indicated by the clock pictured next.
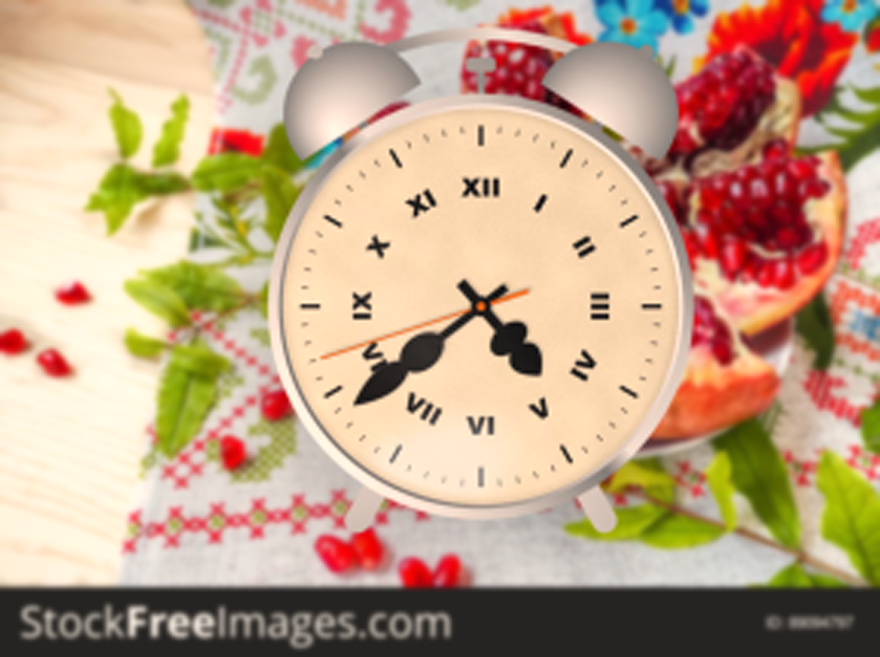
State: 4:38:42
